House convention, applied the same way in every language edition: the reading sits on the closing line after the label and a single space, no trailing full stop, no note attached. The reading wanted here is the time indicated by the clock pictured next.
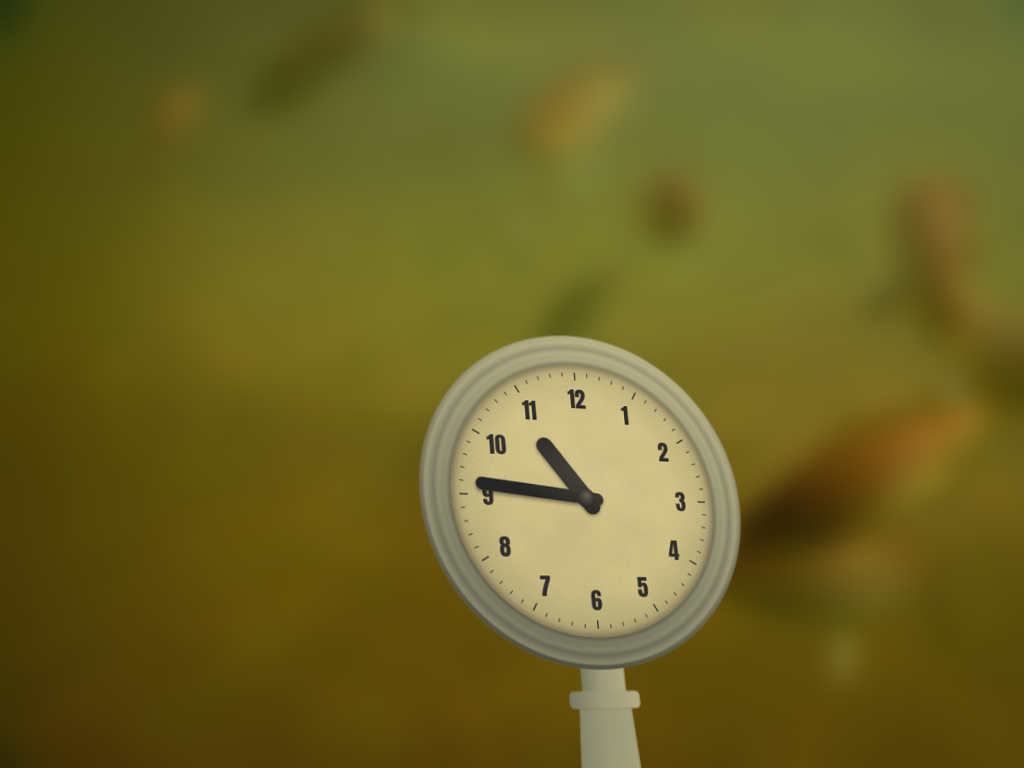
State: 10:46
